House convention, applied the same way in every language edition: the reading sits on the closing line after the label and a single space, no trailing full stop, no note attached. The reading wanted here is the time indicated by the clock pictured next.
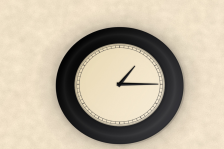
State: 1:15
